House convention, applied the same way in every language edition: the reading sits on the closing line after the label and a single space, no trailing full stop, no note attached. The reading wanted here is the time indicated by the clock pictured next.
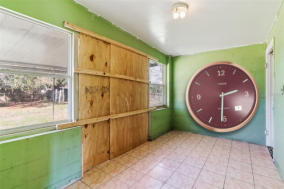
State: 2:31
